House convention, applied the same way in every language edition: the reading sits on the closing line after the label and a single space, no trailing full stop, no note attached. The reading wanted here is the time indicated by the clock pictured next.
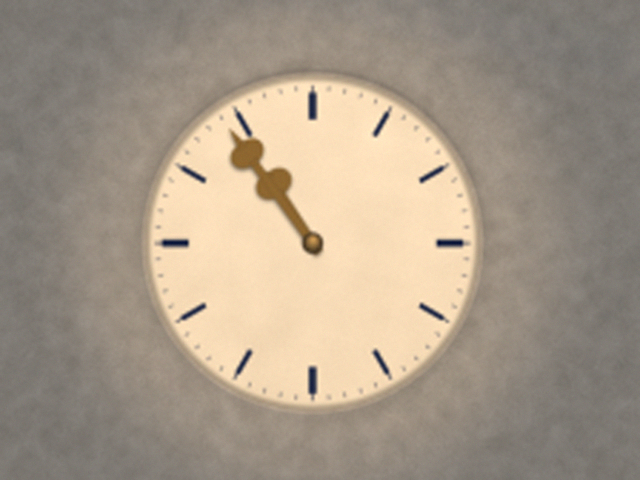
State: 10:54
